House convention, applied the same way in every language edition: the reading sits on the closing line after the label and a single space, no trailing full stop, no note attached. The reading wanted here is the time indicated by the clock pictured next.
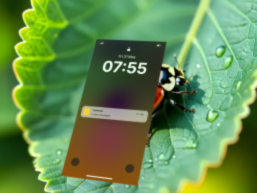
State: 7:55
